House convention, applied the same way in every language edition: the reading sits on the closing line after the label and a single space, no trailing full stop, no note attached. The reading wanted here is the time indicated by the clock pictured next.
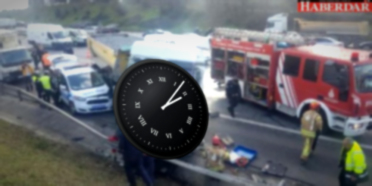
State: 2:07
